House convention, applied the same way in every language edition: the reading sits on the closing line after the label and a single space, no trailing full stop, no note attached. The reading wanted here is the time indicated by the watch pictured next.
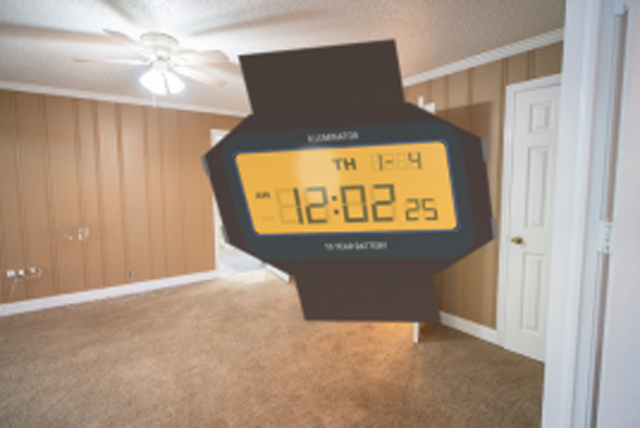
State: 12:02:25
